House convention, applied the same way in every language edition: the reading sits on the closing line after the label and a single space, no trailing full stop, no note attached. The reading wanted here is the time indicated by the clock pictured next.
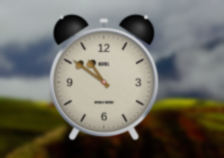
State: 10:51
